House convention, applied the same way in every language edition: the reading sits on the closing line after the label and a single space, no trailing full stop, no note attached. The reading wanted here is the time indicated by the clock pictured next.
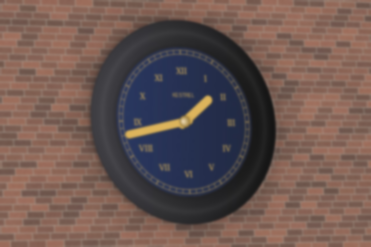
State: 1:43
